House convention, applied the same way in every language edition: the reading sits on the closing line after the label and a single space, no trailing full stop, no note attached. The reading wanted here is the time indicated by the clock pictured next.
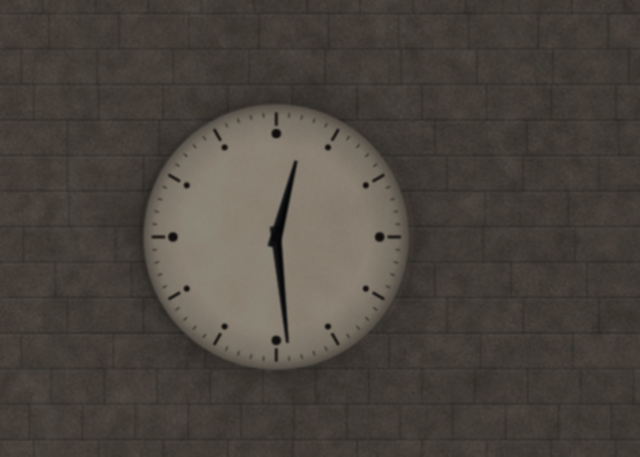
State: 12:29
